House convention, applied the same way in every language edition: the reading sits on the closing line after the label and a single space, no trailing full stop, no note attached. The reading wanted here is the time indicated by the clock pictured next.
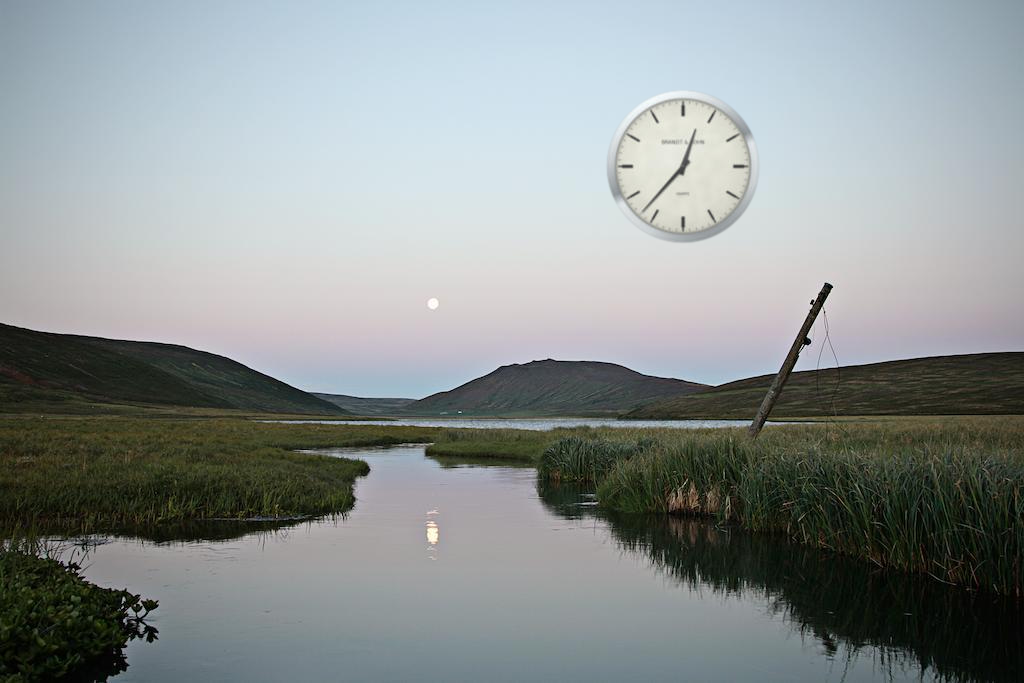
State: 12:37
